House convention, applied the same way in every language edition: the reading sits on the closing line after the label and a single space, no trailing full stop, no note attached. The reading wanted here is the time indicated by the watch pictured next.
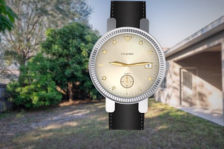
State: 9:14
